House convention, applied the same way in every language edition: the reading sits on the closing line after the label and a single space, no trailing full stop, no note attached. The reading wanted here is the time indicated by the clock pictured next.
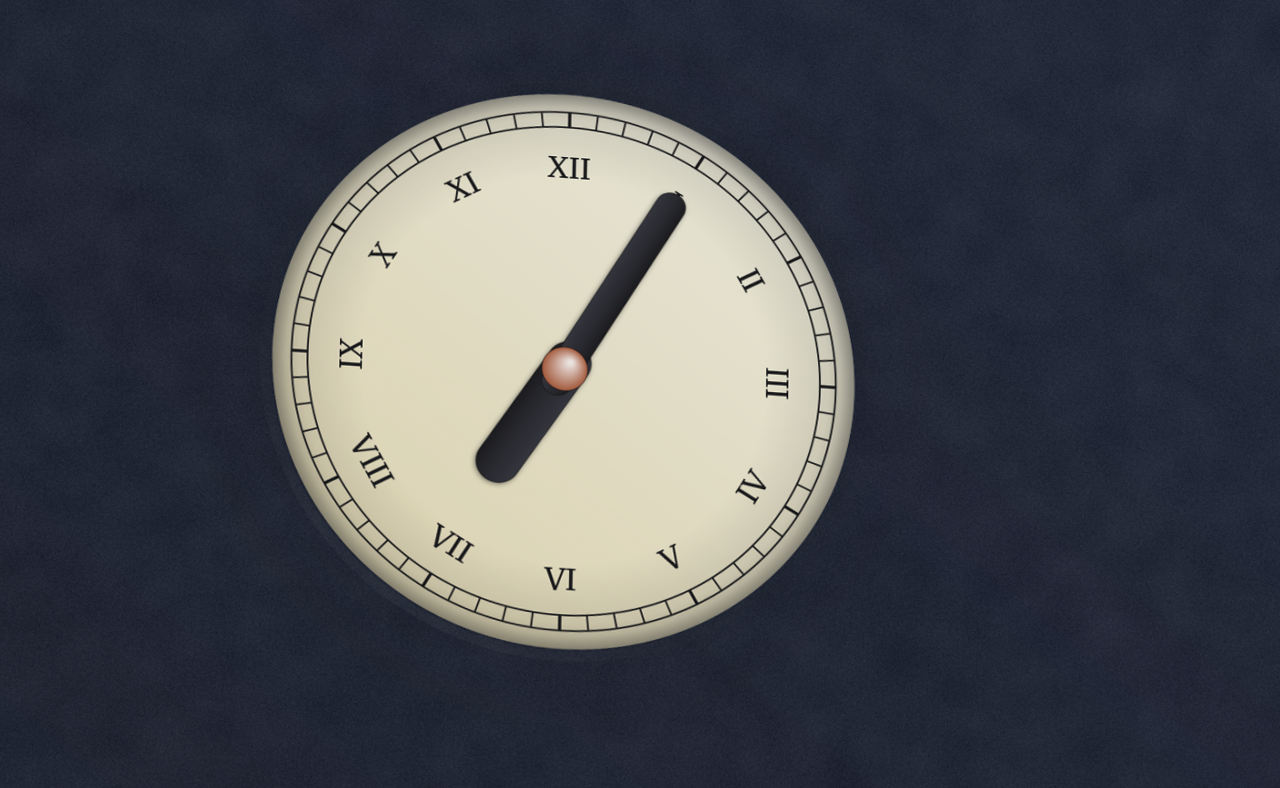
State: 7:05
